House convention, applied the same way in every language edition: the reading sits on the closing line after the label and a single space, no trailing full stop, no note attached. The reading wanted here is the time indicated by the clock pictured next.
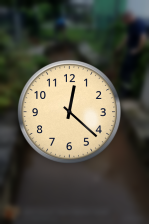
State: 12:22
